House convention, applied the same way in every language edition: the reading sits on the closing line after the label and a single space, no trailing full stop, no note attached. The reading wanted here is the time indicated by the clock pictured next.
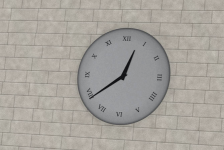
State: 12:39
